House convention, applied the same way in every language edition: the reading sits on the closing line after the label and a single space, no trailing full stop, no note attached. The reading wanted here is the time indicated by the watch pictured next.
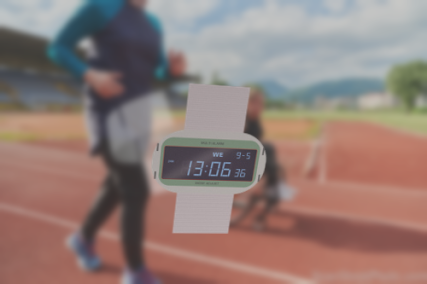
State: 13:06:36
